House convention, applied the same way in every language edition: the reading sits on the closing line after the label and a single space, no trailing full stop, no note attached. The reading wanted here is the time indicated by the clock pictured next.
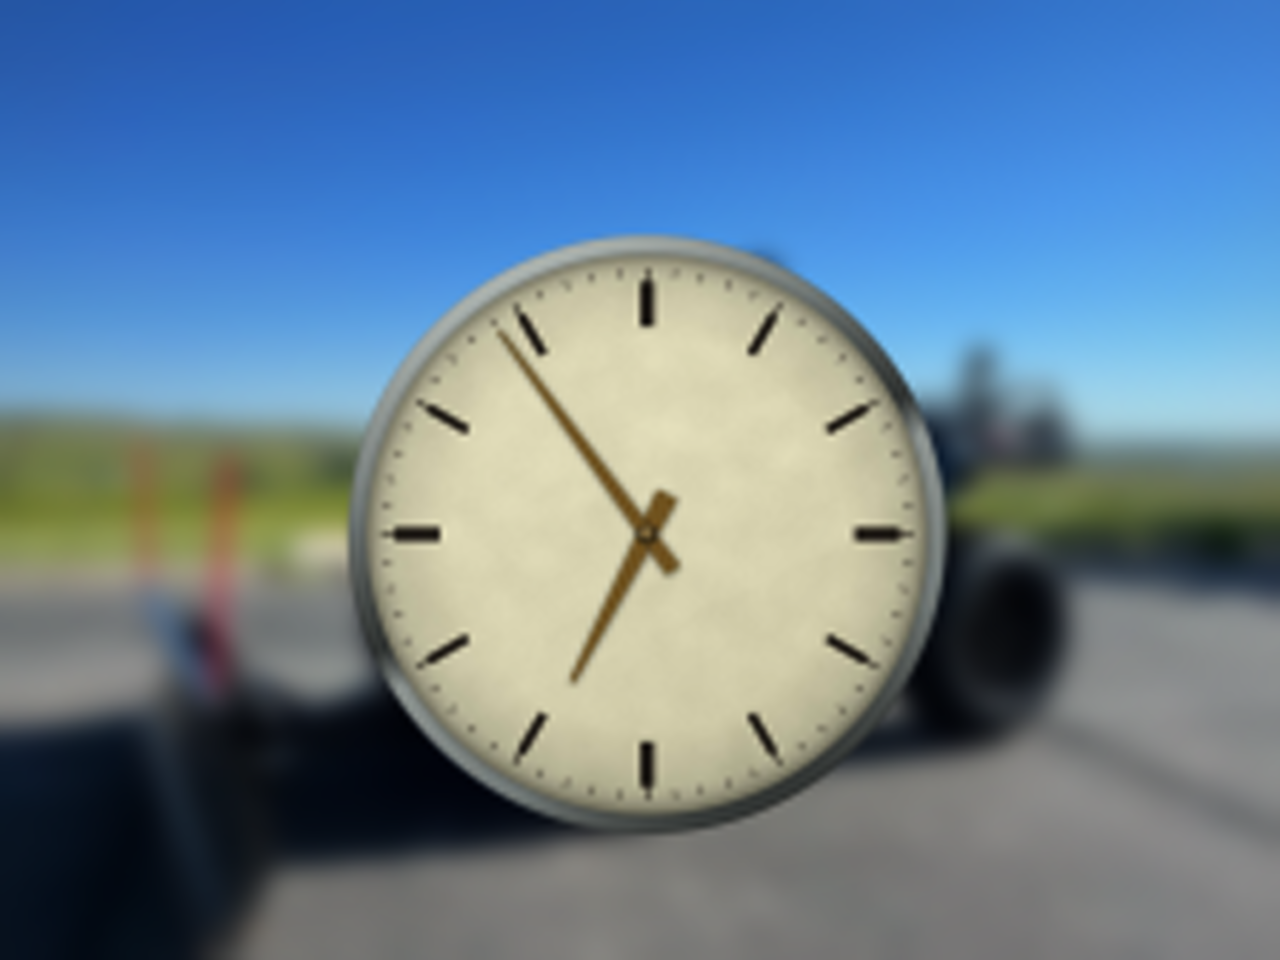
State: 6:54
